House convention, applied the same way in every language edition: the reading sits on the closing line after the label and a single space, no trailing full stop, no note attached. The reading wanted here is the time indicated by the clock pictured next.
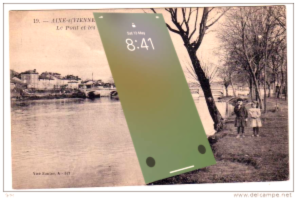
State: 8:41
